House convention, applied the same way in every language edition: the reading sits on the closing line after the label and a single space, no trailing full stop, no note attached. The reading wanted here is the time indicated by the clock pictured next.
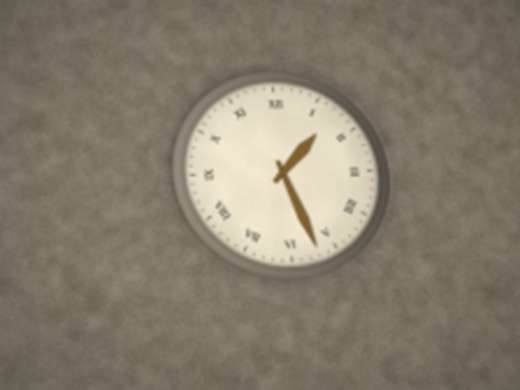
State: 1:27
